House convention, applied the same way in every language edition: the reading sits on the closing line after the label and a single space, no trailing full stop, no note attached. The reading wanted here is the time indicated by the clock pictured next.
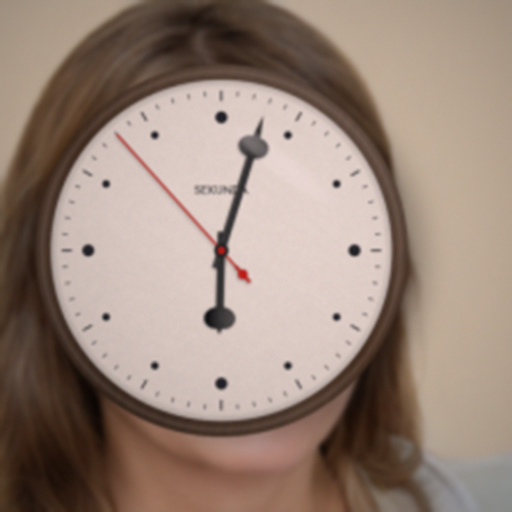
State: 6:02:53
